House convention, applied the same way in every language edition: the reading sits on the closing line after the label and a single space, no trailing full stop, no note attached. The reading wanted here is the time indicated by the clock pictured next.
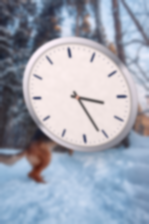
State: 3:26
